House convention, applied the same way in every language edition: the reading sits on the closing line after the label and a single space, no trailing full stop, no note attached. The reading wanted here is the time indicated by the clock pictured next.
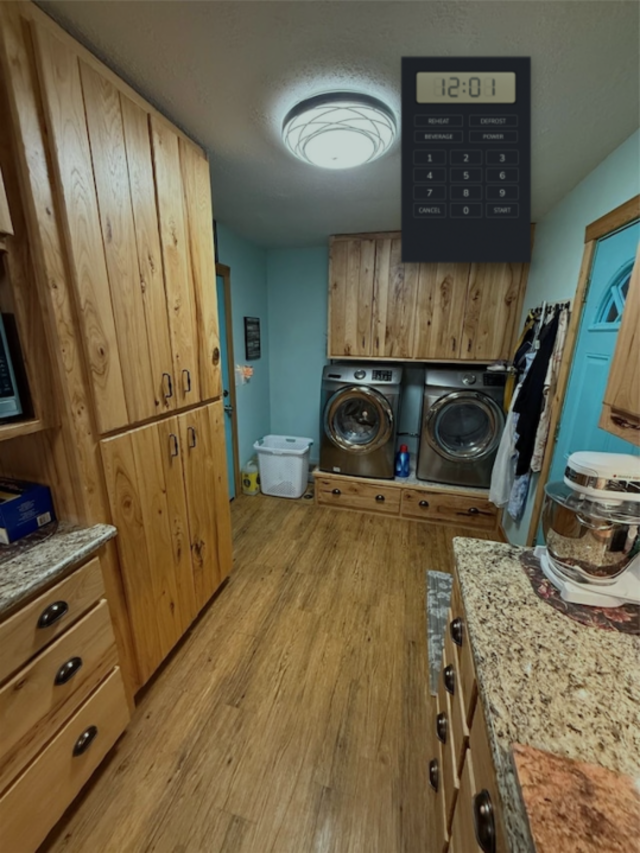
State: 12:01
